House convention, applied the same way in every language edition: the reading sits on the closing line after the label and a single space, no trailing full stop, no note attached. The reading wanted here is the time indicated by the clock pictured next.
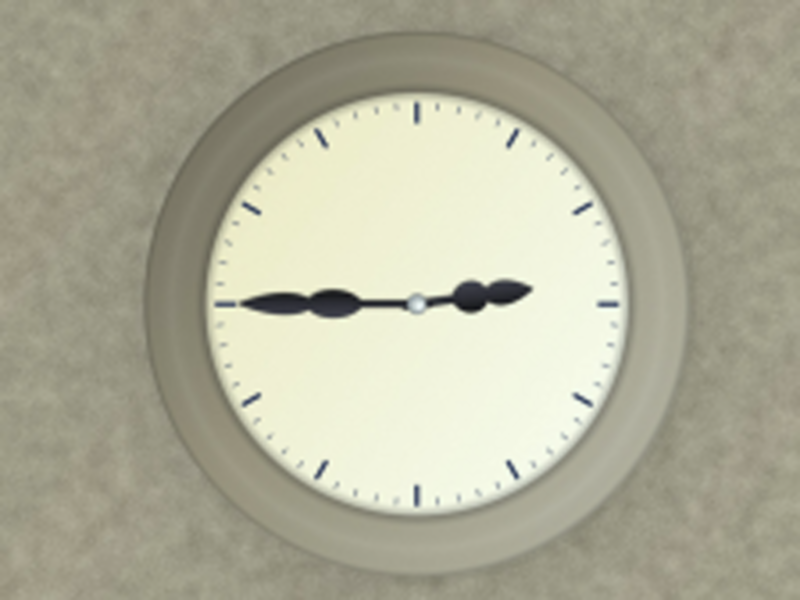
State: 2:45
